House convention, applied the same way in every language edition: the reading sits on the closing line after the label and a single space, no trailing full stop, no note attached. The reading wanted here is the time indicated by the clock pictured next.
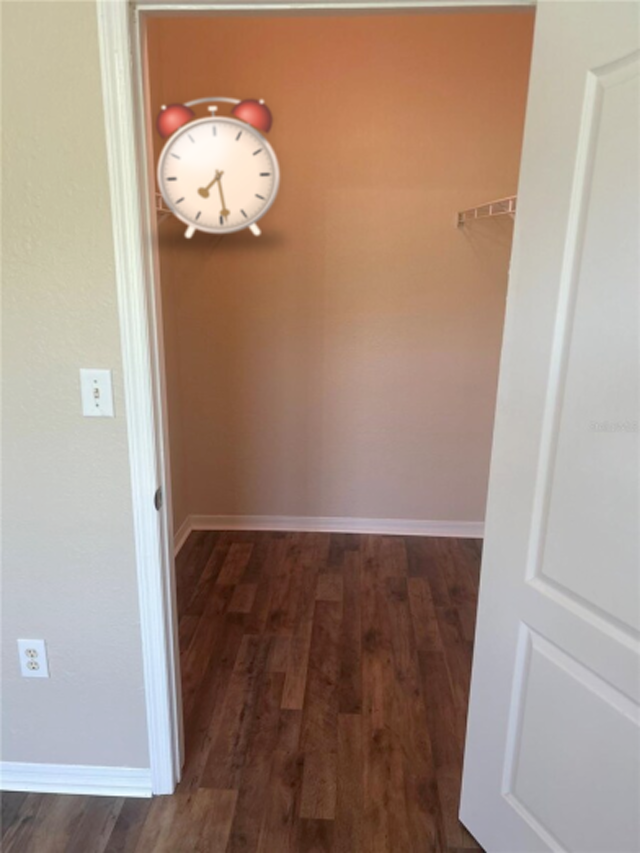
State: 7:29
